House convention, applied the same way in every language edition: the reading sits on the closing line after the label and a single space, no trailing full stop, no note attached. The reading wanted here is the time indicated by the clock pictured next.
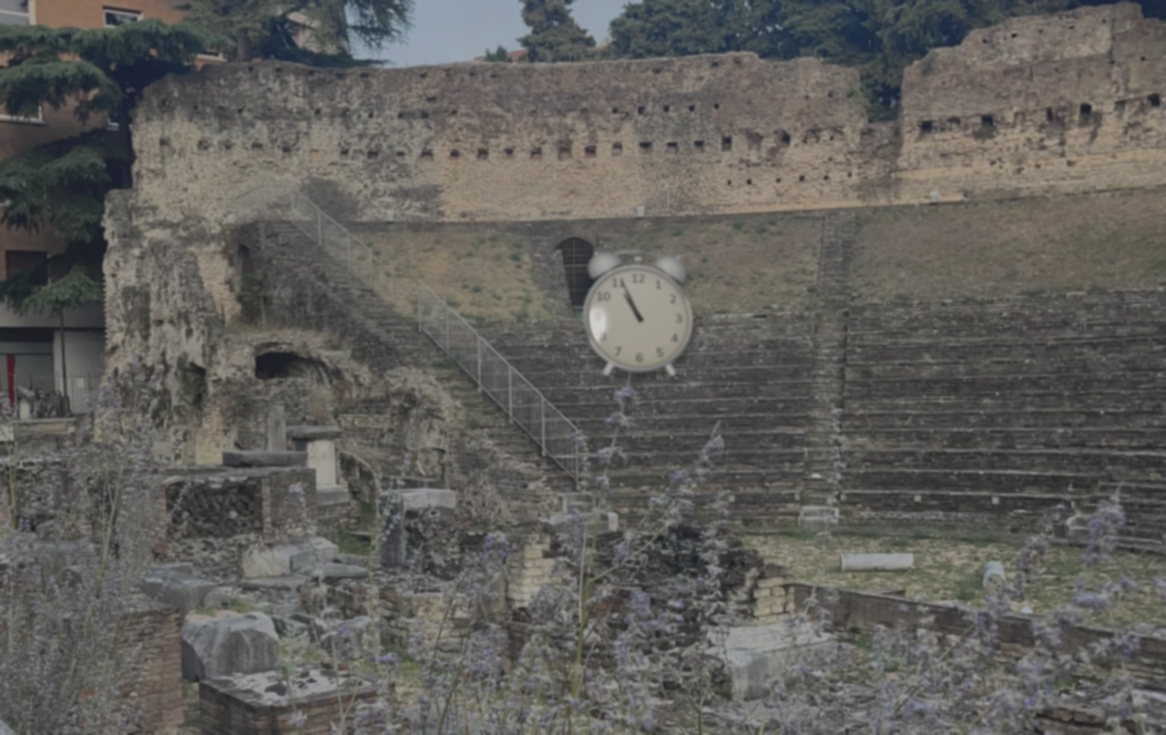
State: 10:56
